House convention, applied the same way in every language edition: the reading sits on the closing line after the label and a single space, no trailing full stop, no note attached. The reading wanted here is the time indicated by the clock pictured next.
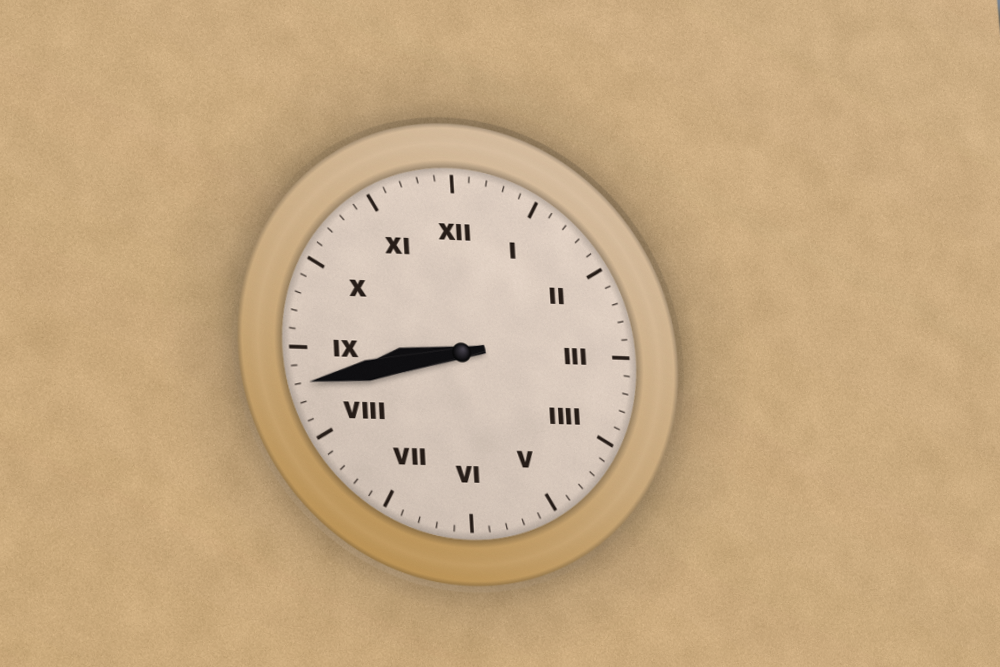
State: 8:43
